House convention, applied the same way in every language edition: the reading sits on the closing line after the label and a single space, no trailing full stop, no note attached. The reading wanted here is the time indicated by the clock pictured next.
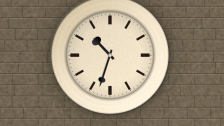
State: 10:33
